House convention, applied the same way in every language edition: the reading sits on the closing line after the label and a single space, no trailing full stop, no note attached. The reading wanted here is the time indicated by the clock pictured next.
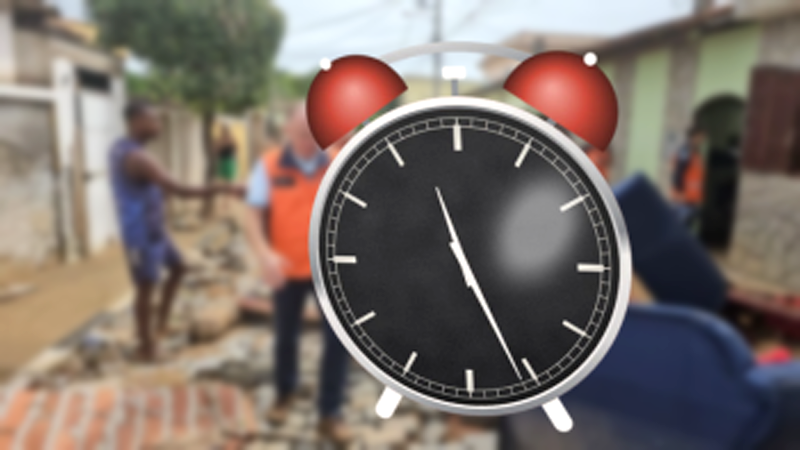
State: 11:26
